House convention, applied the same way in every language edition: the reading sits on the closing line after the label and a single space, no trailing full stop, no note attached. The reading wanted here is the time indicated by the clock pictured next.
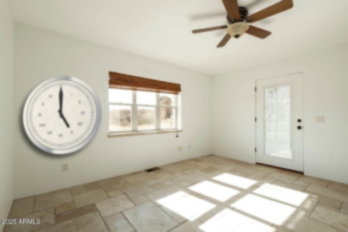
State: 5:00
